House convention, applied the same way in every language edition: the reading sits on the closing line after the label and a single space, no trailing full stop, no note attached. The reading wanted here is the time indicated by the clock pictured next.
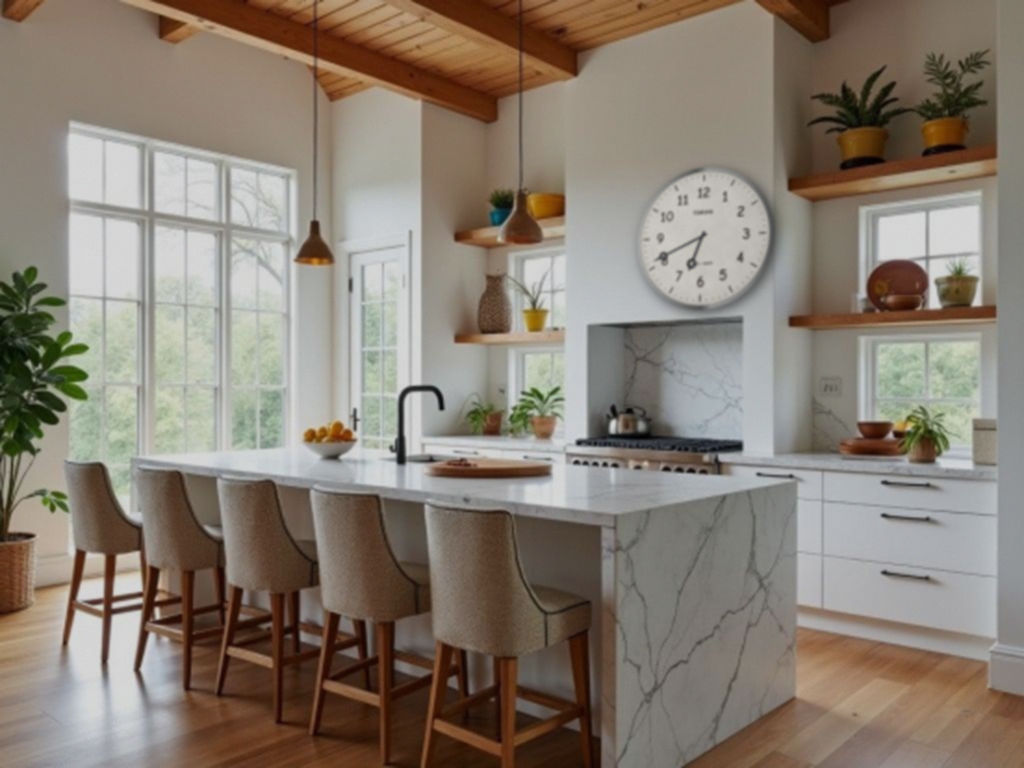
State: 6:41
